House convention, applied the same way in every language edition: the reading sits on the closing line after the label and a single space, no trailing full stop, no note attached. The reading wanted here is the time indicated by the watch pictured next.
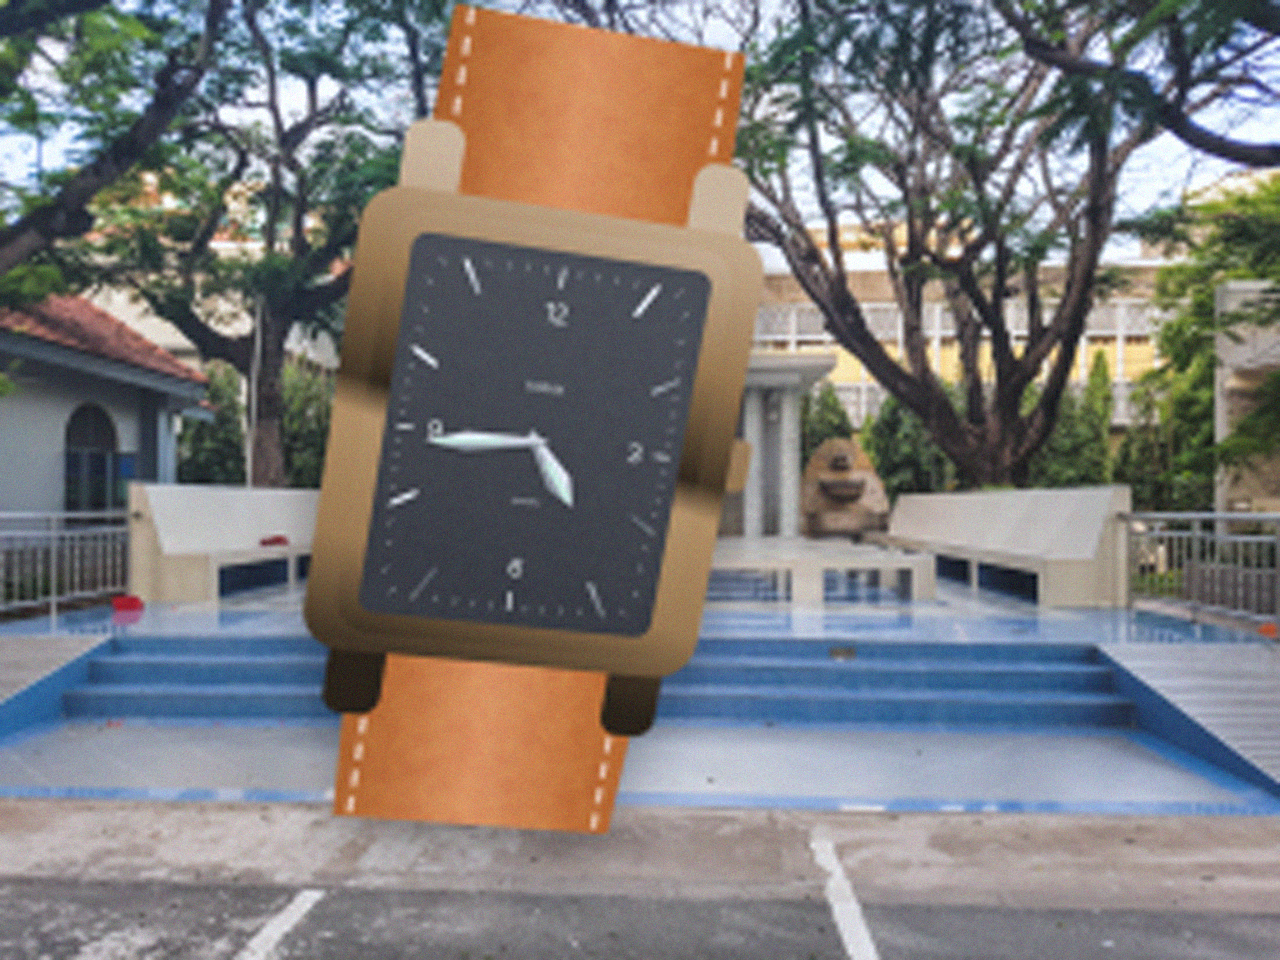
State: 4:44
